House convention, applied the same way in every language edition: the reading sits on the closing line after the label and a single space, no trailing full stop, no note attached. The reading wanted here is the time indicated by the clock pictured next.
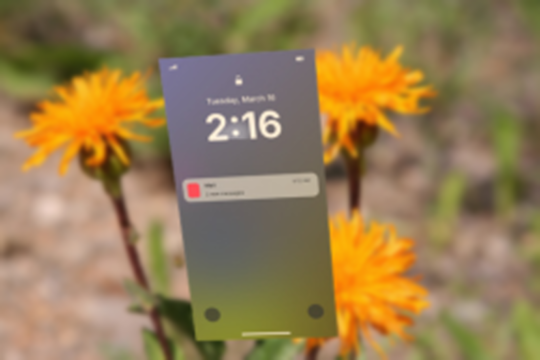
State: 2:16
